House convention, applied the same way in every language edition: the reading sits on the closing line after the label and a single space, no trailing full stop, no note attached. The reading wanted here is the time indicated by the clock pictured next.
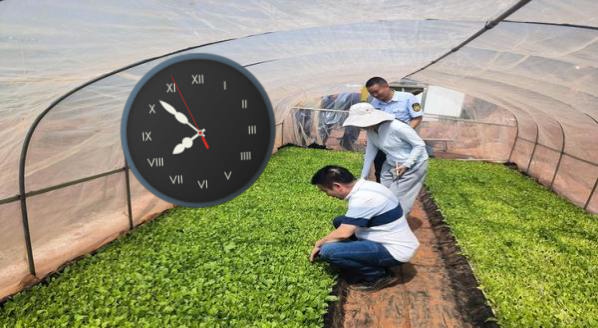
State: 7:51:56
